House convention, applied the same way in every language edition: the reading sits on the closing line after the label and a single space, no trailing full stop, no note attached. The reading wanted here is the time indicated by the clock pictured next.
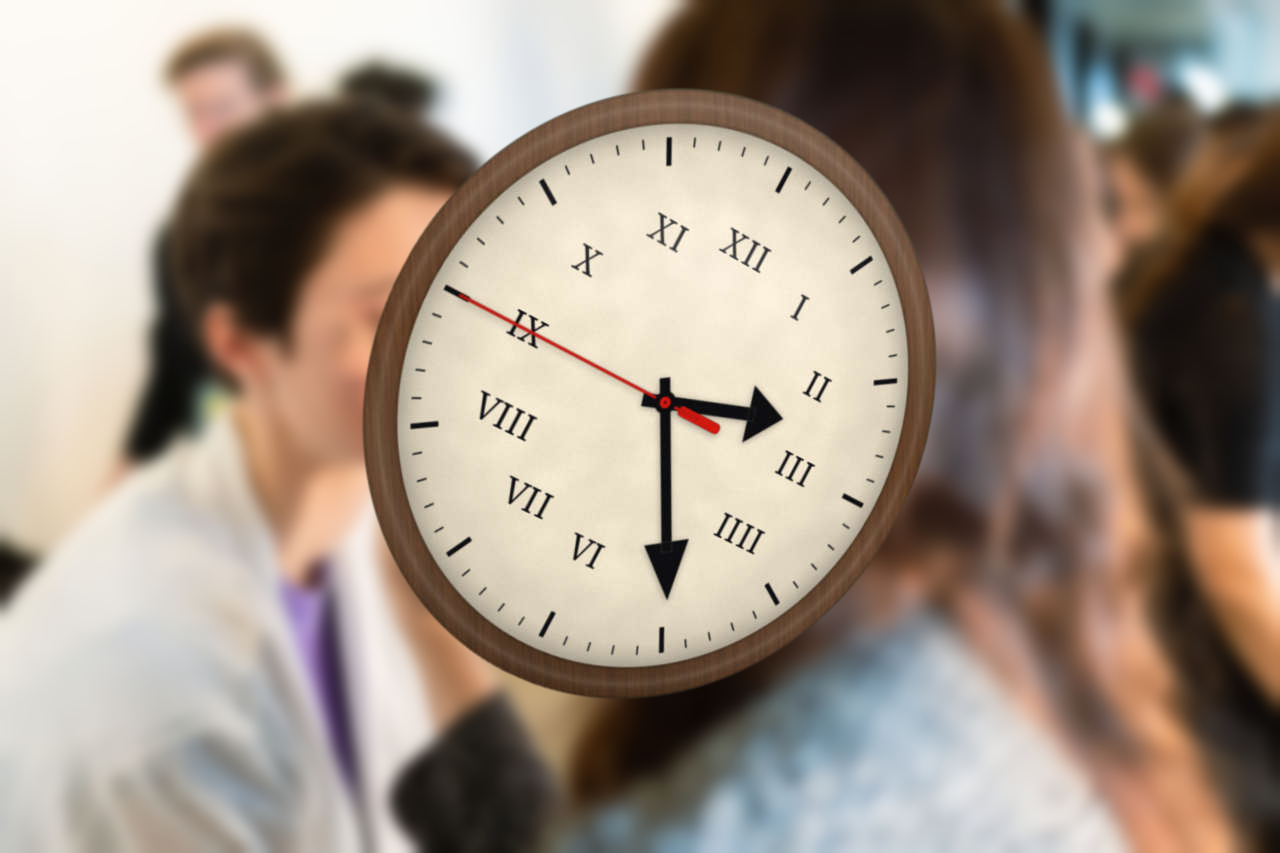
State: 2:24:45
